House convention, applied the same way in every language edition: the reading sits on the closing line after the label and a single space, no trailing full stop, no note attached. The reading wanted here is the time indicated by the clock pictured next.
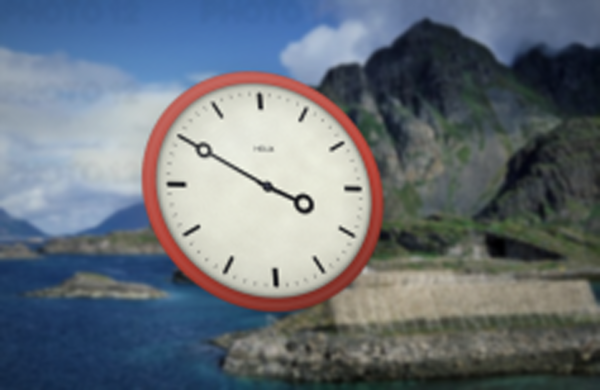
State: 3:50
